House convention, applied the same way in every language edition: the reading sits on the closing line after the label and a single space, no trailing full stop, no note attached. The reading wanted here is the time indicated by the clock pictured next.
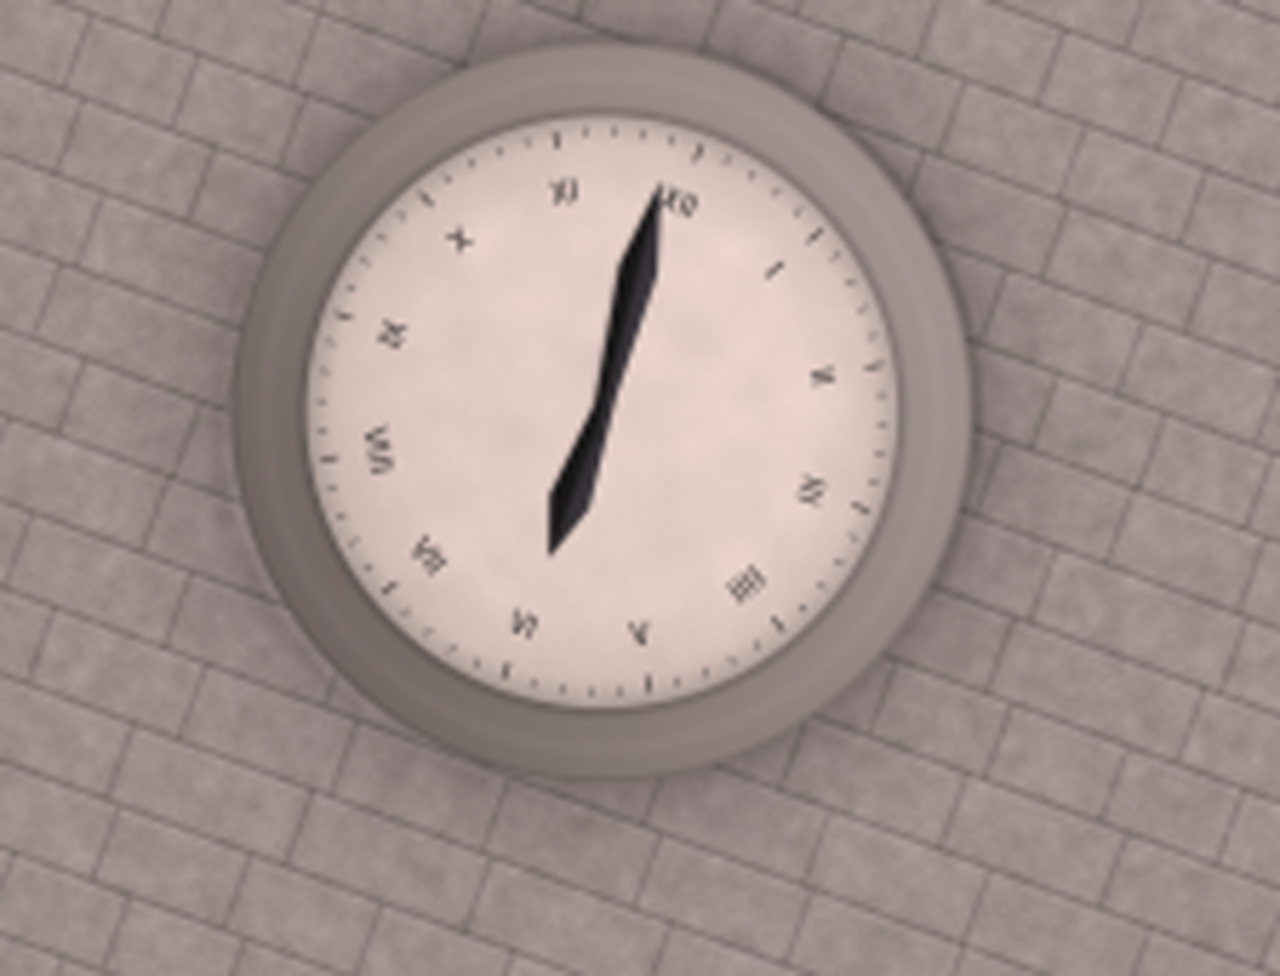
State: 5:59
